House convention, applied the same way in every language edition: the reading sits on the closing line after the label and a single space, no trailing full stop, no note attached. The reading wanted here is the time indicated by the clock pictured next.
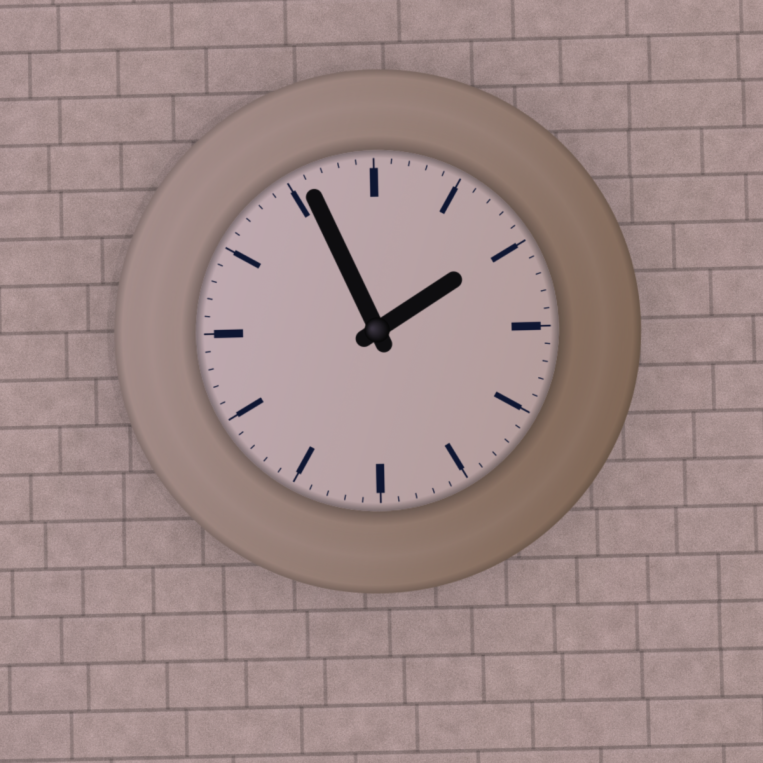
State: 1:56
